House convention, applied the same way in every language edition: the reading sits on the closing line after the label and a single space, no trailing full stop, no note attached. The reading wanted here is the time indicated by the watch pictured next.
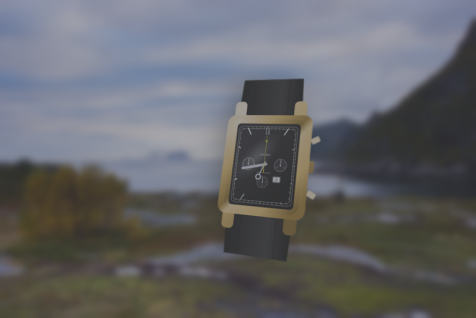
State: 6:43
